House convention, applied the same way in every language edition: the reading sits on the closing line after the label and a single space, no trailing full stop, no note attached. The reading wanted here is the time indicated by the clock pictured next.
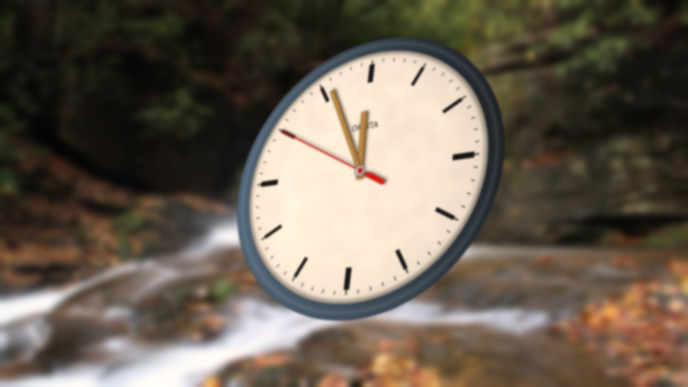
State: 11:55:50
